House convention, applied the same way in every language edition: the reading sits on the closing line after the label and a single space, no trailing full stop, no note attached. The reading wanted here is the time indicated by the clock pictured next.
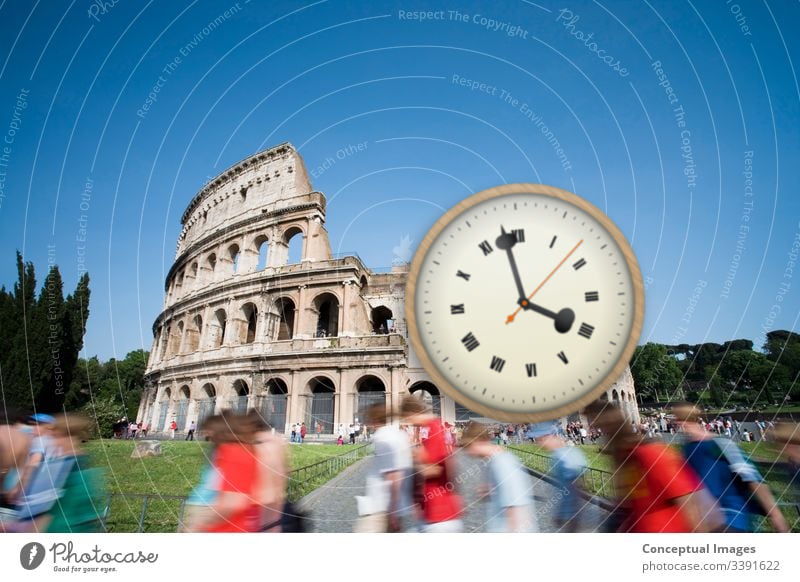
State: 3:58:08
